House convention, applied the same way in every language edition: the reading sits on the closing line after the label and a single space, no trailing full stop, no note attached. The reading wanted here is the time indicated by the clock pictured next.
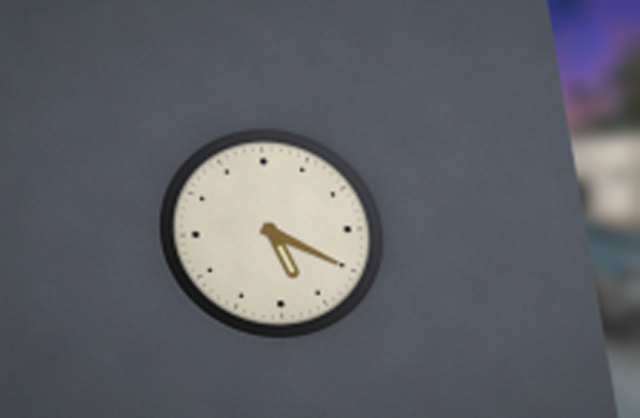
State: 5:20
